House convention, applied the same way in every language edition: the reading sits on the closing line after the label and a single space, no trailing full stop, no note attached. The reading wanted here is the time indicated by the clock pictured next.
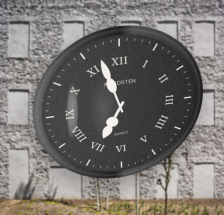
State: 6:57
